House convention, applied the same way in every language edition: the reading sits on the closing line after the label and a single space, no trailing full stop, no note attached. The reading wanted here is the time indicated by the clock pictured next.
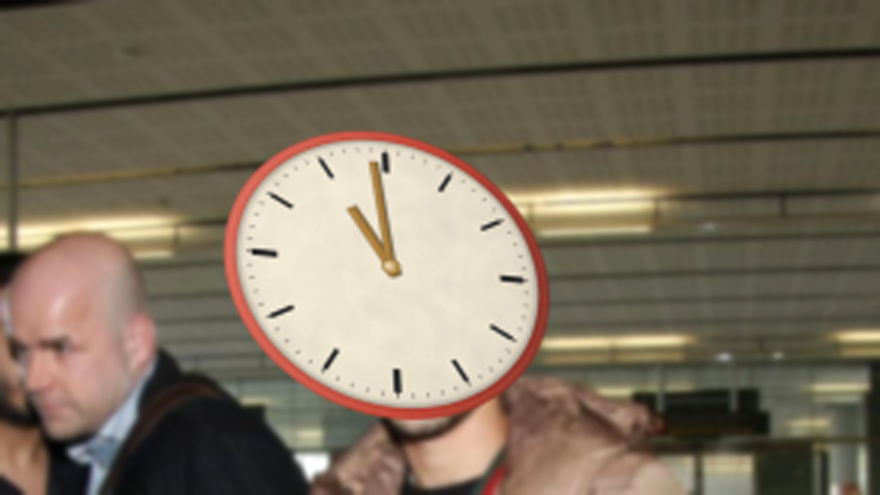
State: 10:59
